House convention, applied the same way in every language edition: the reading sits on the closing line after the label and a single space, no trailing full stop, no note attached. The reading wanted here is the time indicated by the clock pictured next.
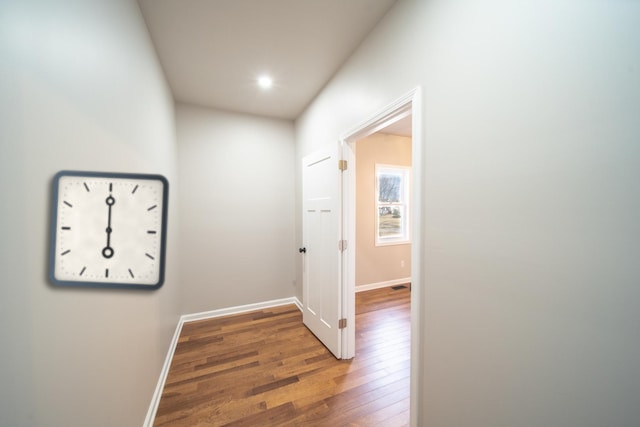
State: 6:00
